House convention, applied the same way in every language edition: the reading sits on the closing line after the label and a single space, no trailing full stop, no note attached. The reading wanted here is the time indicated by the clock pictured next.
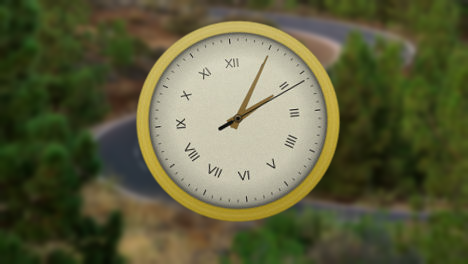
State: 2:05:11
